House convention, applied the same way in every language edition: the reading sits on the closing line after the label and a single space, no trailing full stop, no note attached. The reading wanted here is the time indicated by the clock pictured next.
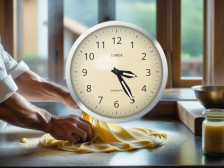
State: 3:25
